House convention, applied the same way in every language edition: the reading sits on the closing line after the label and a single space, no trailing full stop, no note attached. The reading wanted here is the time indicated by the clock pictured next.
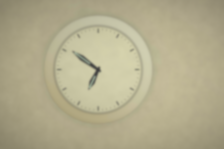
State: 6:51
